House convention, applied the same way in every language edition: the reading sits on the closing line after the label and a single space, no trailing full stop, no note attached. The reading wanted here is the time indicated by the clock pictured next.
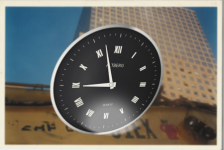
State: 8:57
